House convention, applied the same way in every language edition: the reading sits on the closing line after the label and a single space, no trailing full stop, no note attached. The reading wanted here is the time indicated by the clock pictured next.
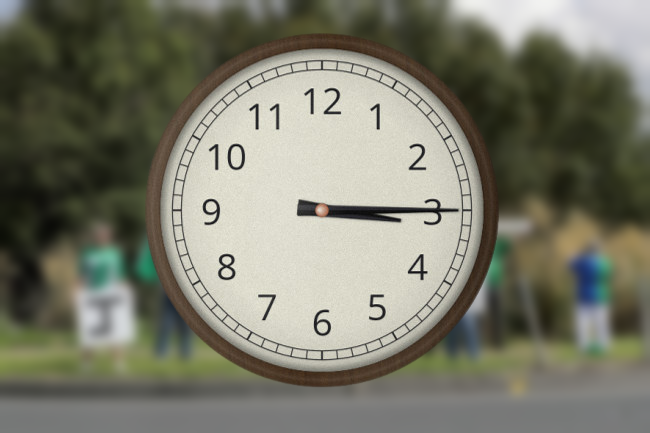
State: 3:15
